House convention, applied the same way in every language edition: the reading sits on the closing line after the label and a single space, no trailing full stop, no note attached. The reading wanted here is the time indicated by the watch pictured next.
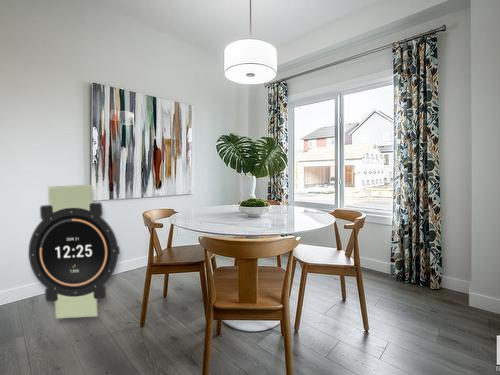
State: 12:25
